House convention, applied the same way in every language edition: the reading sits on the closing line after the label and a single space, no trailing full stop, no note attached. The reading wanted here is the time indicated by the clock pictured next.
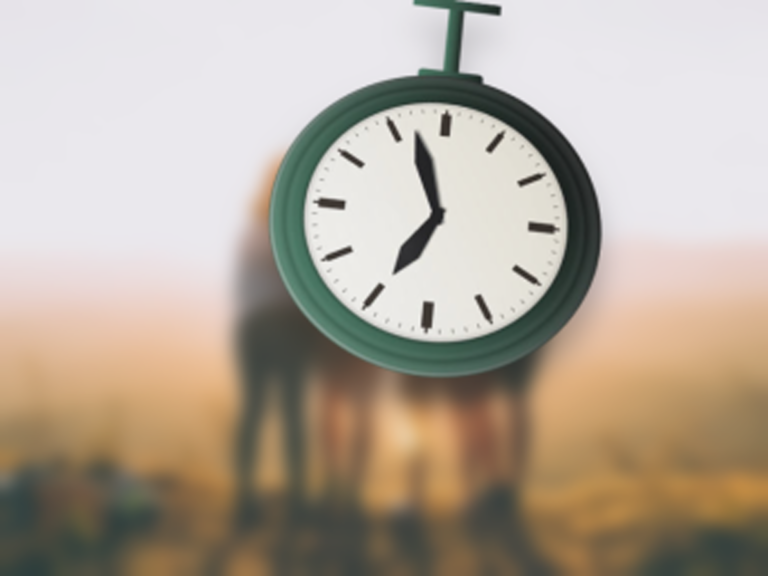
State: 6:57
